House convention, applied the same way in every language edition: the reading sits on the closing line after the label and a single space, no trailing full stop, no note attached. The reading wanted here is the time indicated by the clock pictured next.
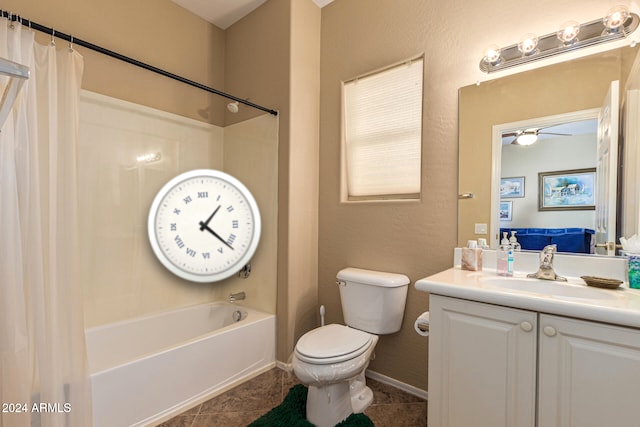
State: 1:22
